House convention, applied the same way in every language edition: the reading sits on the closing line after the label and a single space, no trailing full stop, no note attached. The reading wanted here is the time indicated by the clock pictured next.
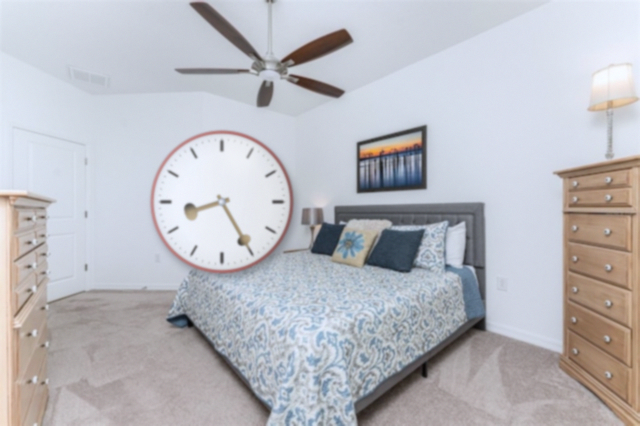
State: 8:25
